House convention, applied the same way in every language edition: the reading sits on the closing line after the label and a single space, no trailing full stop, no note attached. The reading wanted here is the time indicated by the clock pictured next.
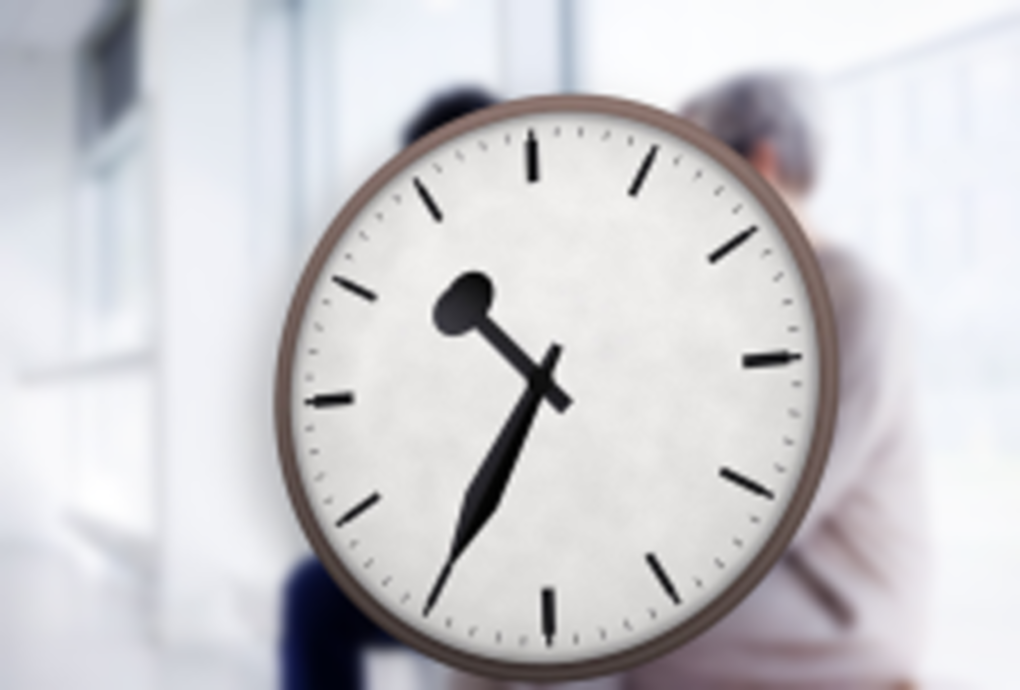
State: 10:35
